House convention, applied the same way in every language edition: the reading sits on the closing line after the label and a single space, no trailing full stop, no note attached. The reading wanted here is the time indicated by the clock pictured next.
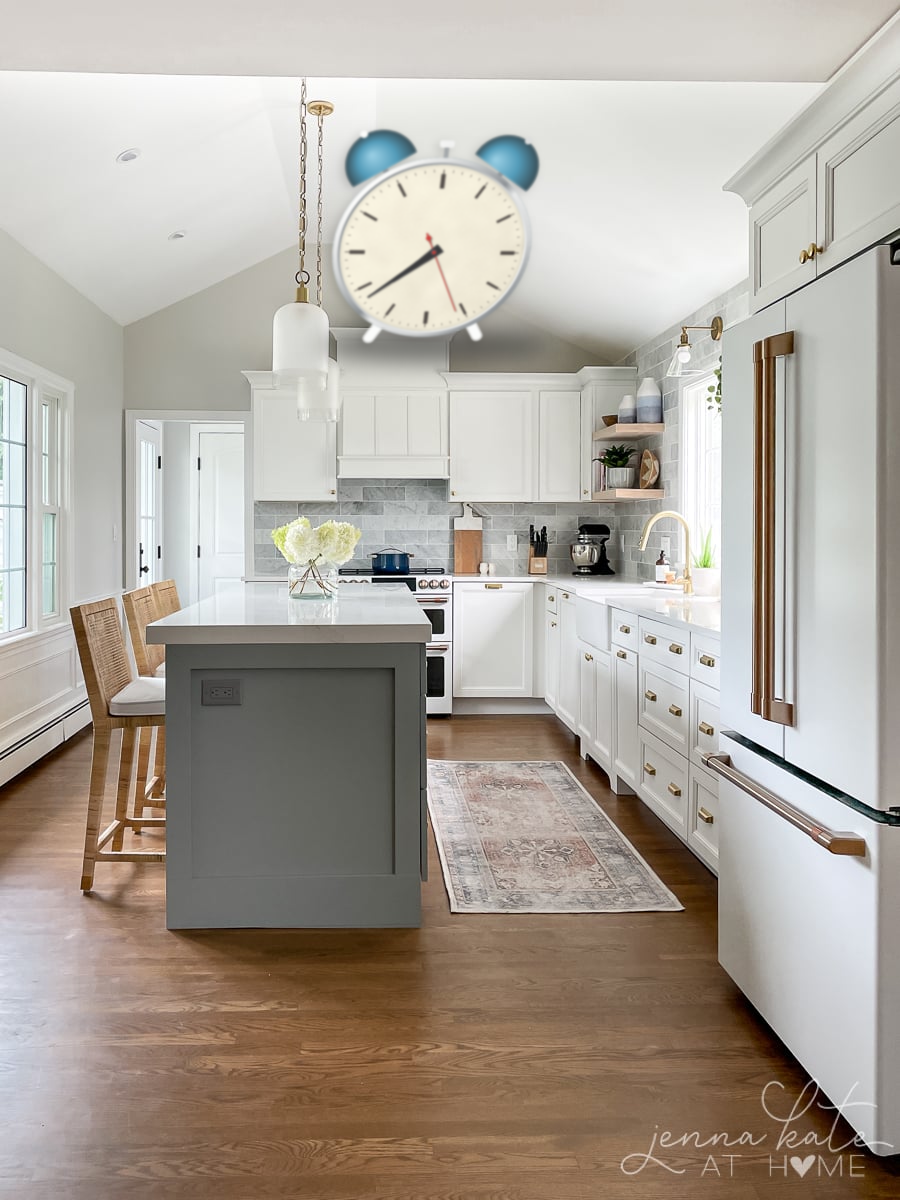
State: 7:38:26
